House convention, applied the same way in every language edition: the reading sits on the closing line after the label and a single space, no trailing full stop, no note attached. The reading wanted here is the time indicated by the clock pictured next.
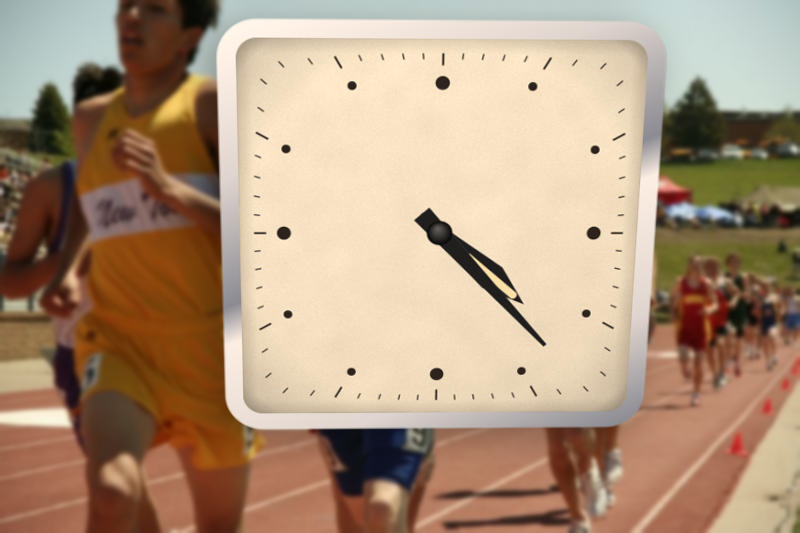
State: 4:23
